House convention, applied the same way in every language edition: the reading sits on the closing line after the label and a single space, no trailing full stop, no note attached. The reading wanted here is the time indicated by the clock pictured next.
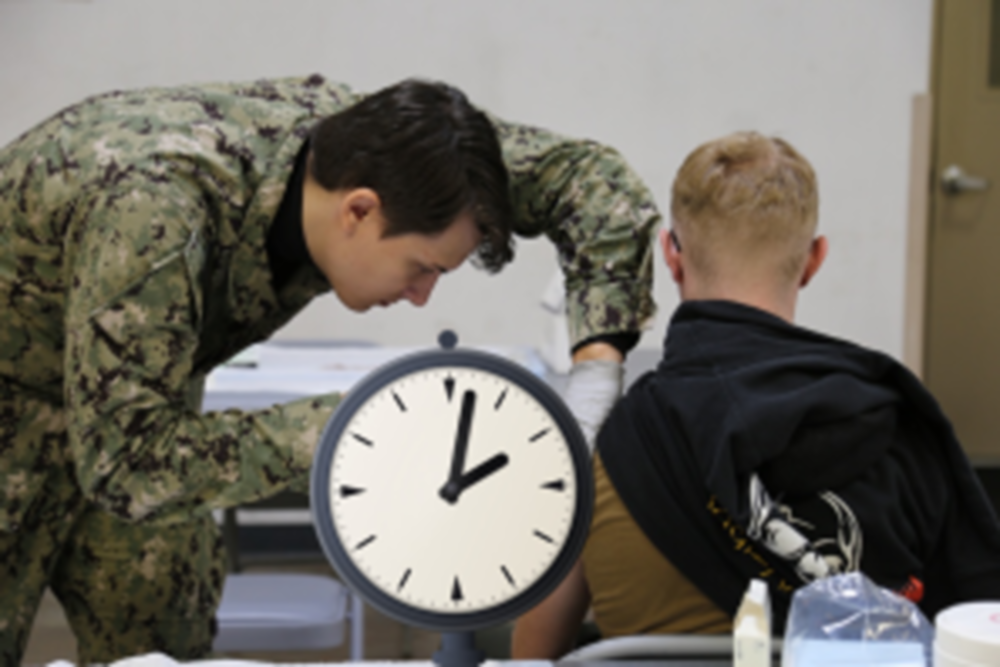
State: 2:02
